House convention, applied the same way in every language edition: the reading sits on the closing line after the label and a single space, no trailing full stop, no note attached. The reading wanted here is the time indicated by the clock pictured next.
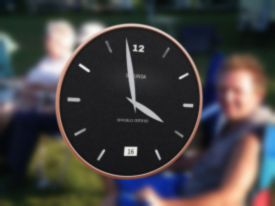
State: 3:58
